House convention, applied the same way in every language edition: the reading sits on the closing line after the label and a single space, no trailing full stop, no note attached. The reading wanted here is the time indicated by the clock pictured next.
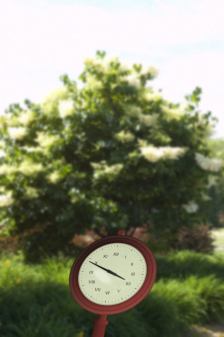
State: 3:49
